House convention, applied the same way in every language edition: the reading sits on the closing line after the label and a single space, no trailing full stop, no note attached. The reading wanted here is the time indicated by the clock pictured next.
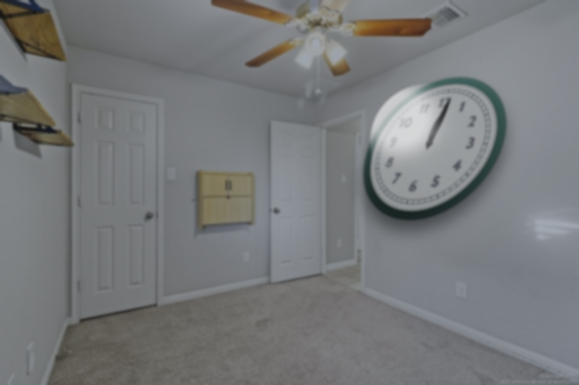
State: 12:01
